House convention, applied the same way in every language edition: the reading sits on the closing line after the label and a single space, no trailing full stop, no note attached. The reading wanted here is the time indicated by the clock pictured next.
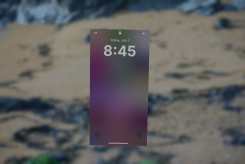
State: 8:45
